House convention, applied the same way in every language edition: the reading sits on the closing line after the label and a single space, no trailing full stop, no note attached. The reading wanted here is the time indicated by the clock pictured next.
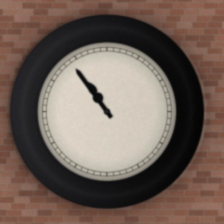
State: 10:54
